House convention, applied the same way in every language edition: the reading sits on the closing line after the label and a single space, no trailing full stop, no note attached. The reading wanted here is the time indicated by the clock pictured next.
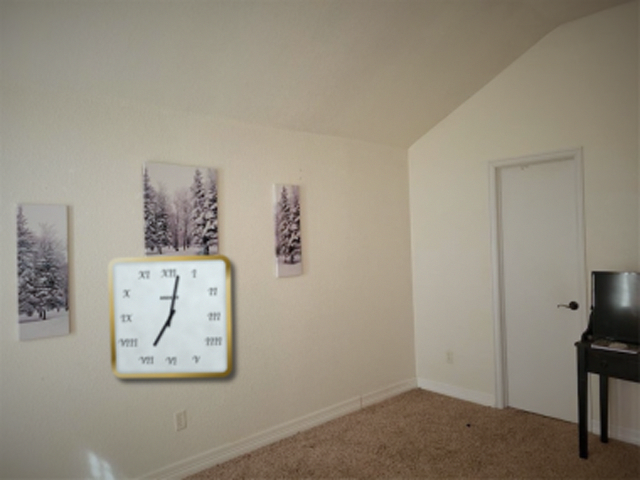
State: 7:02
